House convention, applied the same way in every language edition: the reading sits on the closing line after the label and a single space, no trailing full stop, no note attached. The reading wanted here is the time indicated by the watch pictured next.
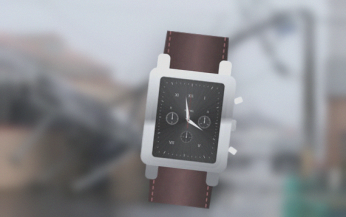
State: 3:58
